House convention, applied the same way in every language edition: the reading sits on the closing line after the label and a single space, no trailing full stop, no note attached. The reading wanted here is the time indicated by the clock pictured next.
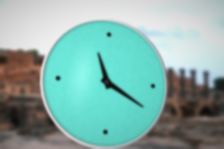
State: 11:20
